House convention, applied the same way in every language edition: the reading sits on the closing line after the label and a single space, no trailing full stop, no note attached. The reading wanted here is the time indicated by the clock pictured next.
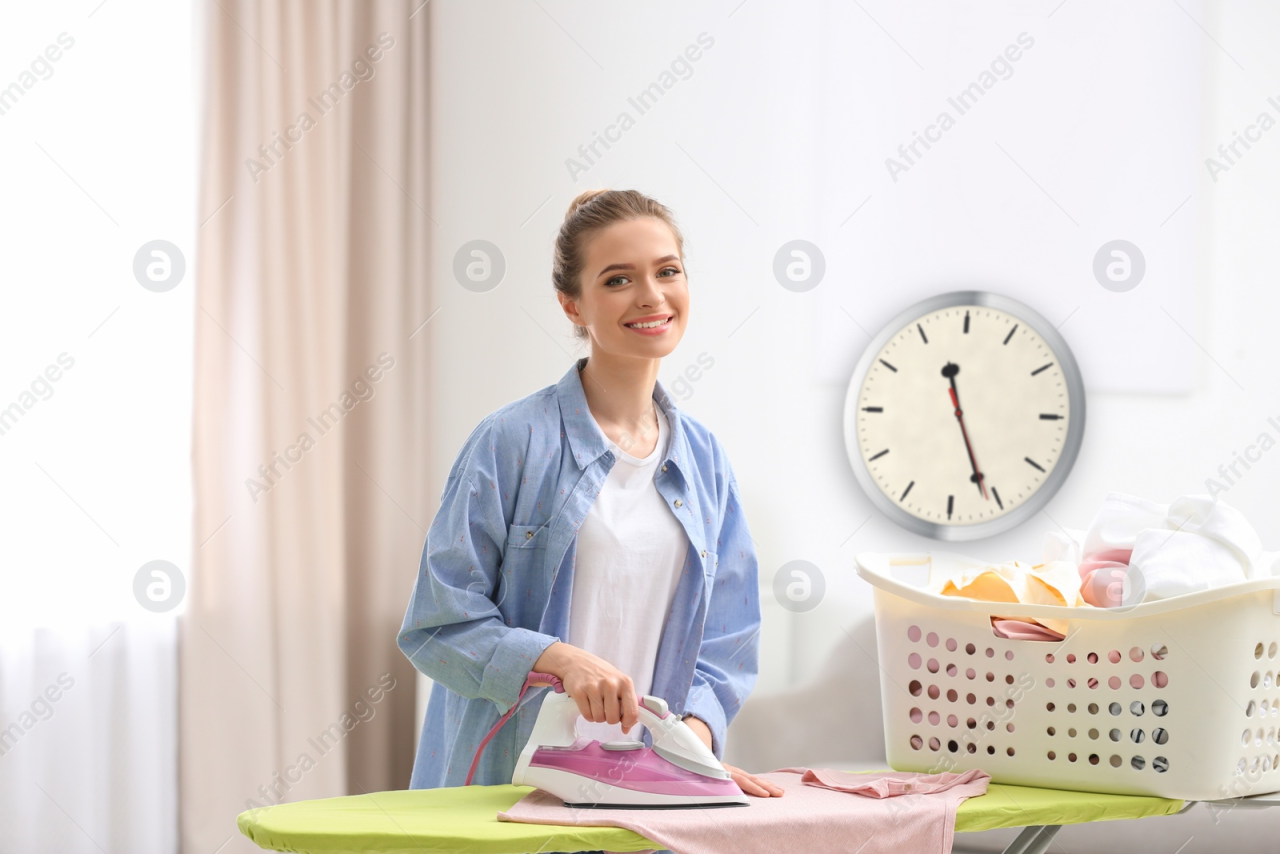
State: 11:26:26
